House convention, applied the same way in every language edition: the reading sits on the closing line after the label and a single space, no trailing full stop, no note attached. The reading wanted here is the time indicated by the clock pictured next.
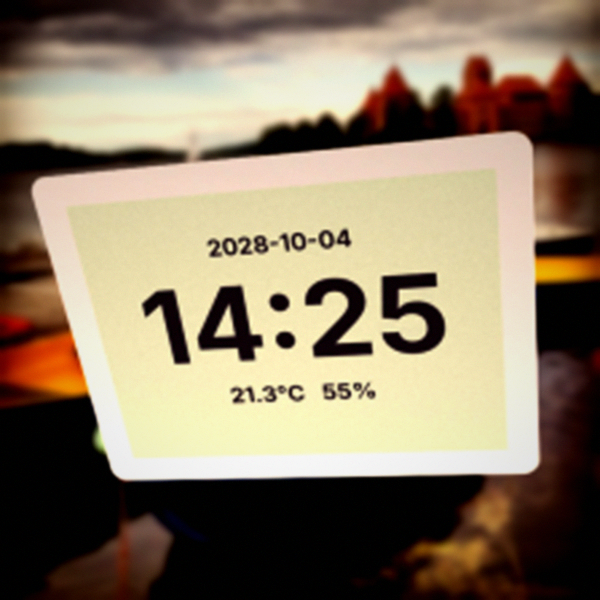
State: 14:25
